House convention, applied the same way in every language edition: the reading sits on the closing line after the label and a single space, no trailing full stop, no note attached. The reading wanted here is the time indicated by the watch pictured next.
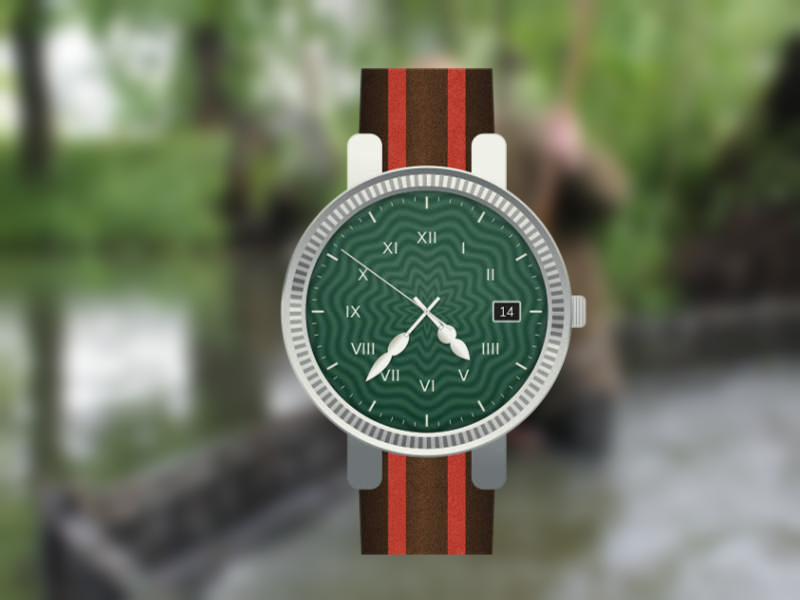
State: 4:36:51
